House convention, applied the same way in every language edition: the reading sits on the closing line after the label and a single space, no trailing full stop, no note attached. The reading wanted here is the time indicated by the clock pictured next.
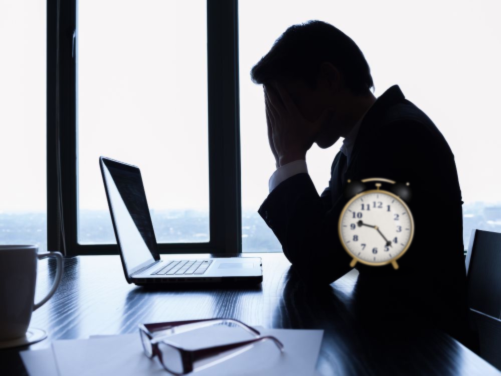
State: 9:23
